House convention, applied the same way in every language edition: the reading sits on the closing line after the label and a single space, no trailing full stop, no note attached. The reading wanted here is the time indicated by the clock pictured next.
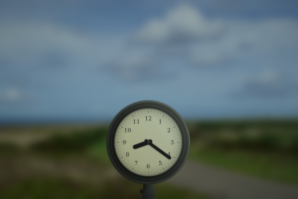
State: 8:21
